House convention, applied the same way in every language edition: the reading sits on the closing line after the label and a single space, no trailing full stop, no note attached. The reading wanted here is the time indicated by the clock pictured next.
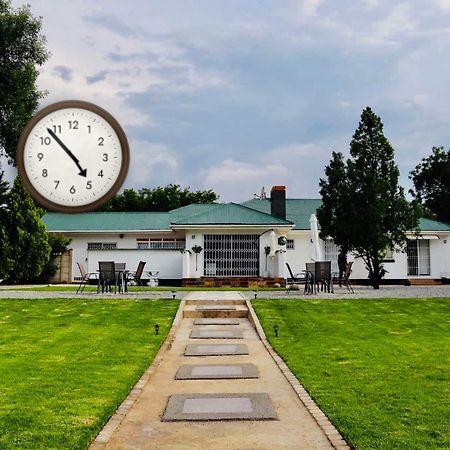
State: 4:53
